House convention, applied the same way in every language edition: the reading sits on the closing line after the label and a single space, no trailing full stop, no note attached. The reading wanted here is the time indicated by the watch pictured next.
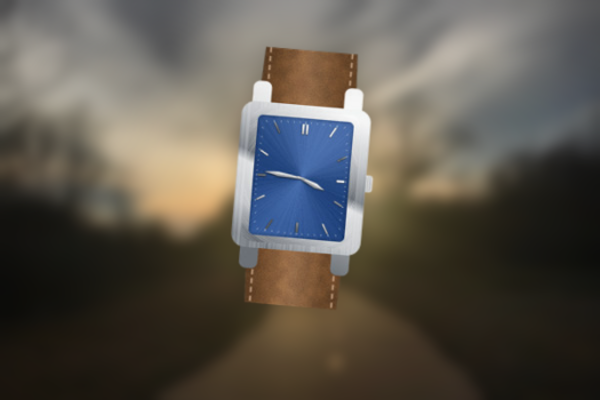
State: 3:46
